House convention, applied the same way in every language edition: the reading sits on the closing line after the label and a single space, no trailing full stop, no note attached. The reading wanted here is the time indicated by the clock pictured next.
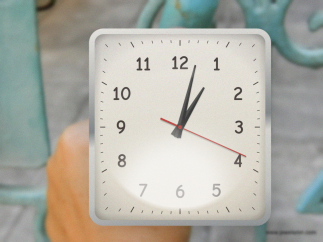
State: 1:02:19
